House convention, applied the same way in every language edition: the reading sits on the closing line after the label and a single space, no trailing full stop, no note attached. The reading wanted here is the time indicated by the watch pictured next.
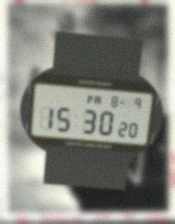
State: 15:30:20
